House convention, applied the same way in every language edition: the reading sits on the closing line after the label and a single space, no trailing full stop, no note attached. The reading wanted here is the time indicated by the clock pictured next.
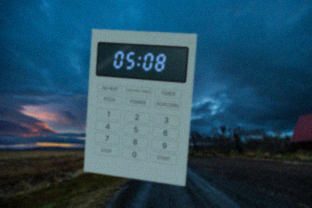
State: 5:08
